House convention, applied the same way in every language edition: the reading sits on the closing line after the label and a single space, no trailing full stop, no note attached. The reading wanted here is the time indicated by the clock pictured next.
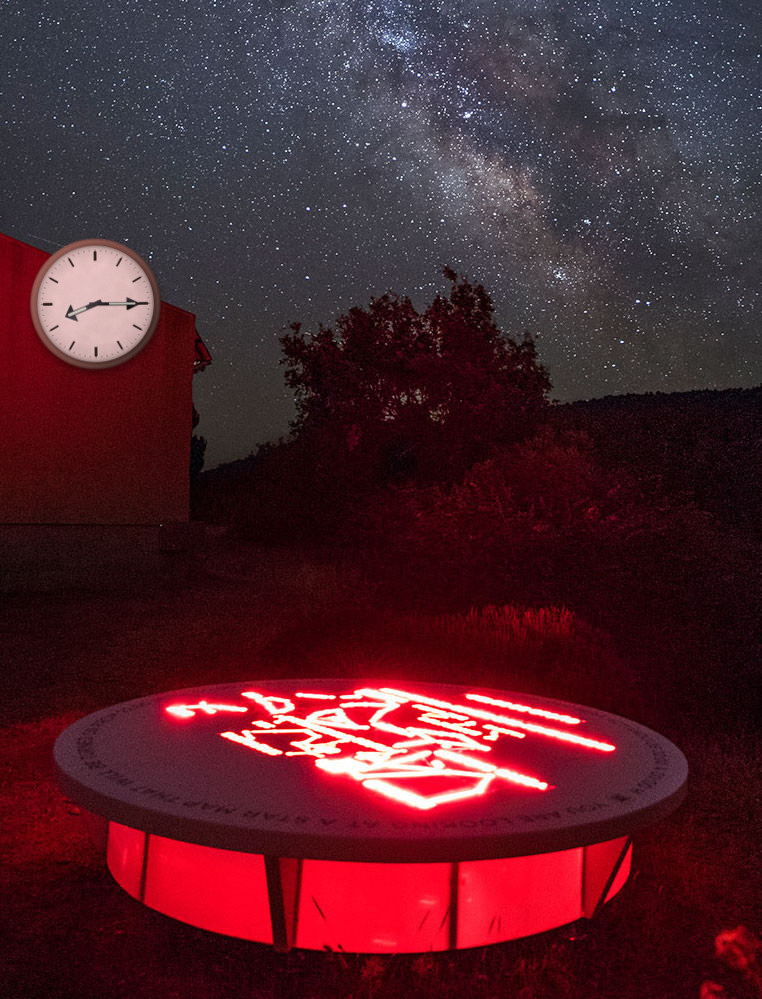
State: 8:15
